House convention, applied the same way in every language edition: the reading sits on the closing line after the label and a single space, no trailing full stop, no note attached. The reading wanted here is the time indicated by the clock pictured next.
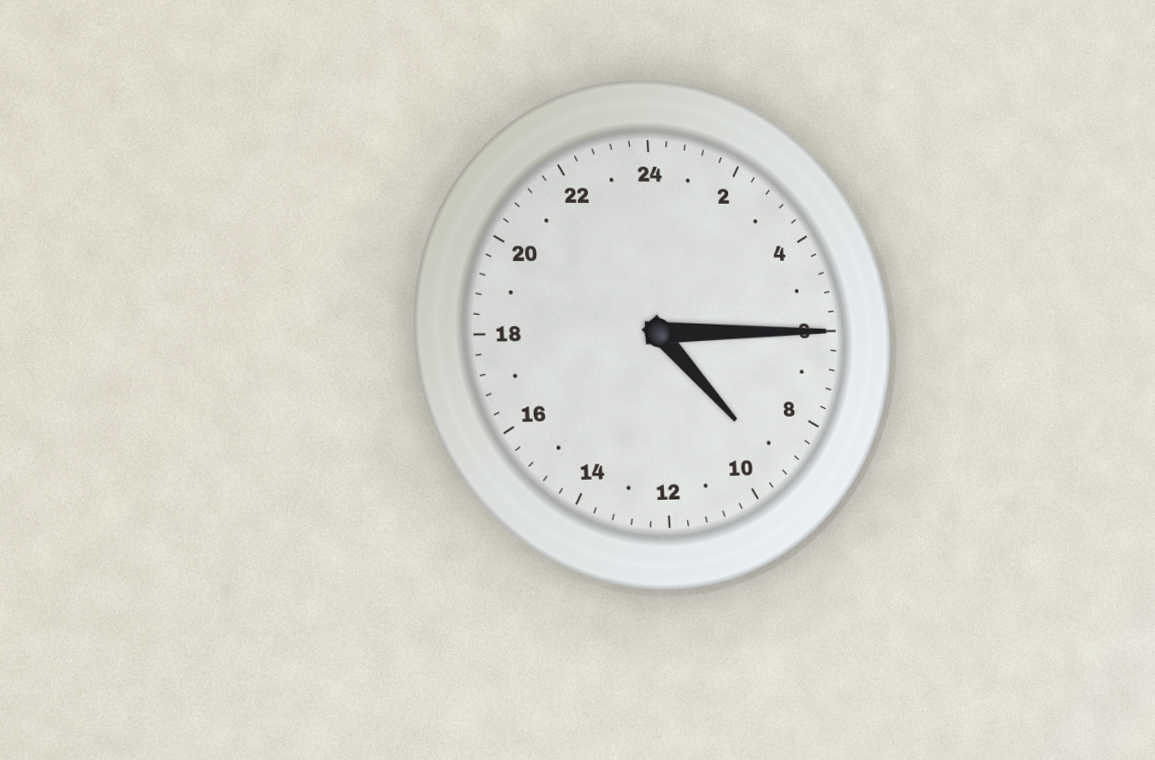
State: 9:15
